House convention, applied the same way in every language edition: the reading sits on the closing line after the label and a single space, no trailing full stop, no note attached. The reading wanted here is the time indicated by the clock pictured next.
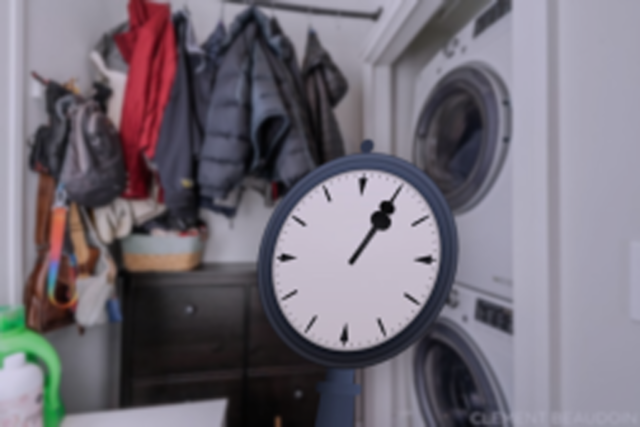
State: 1:05
